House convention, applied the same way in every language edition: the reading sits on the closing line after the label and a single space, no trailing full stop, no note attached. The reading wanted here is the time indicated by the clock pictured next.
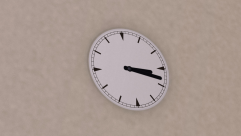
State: 3:18
